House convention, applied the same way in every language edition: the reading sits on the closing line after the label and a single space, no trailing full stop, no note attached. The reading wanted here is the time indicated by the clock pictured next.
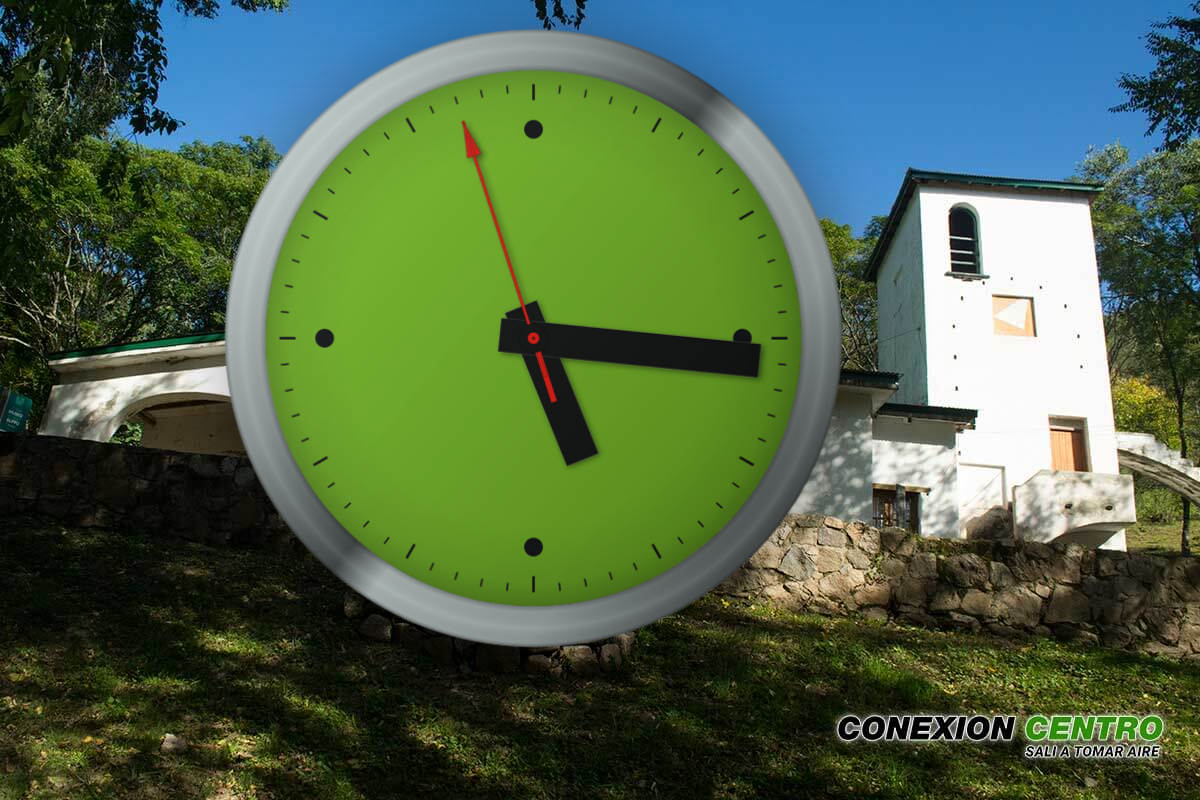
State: 5:15:57
